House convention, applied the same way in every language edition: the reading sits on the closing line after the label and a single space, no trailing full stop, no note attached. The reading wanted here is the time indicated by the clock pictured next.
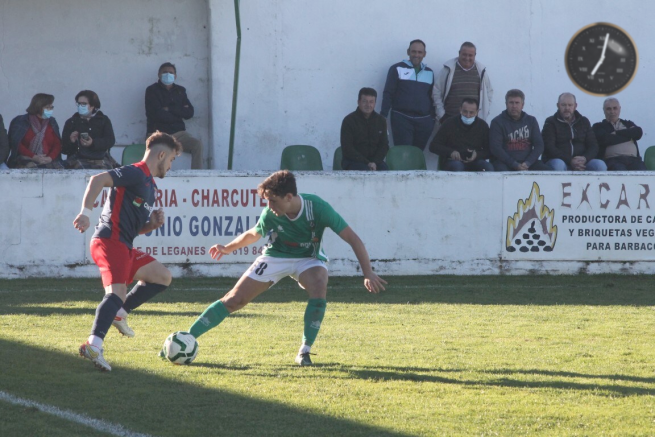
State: 7:02
